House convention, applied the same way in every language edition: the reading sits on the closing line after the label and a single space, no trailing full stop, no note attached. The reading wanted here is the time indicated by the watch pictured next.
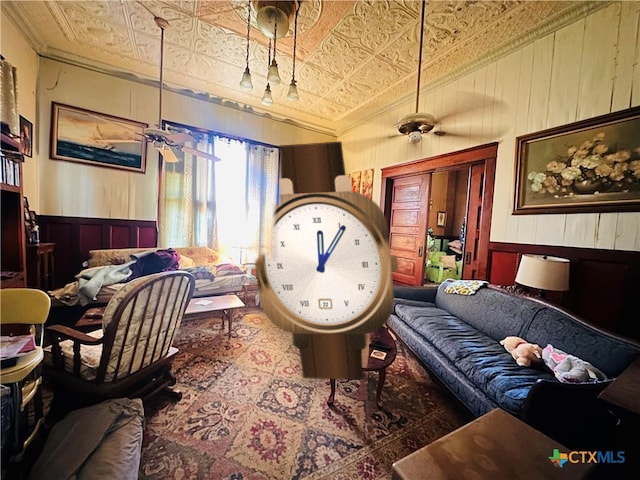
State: 12:06
